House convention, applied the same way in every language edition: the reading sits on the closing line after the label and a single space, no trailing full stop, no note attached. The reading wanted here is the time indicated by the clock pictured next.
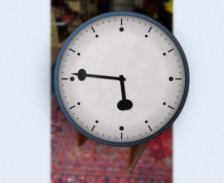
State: 5:46
